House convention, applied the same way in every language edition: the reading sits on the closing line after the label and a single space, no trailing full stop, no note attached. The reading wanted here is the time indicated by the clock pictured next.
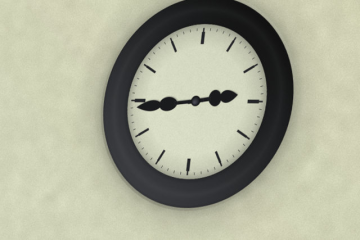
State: 2:44
